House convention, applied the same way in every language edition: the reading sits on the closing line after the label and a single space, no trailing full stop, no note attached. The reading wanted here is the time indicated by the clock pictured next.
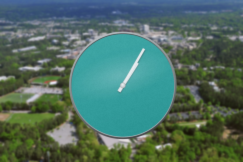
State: 1:05
